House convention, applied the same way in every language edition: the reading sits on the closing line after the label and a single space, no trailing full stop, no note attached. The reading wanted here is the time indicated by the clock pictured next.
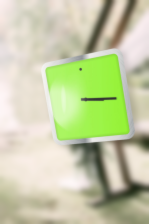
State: 3:16
